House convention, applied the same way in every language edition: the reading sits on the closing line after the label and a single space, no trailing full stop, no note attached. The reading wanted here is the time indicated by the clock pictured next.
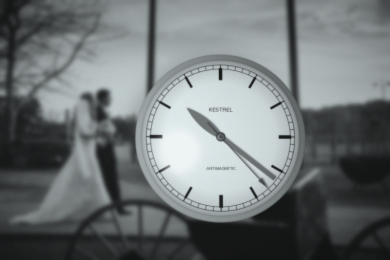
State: 10:21:23
